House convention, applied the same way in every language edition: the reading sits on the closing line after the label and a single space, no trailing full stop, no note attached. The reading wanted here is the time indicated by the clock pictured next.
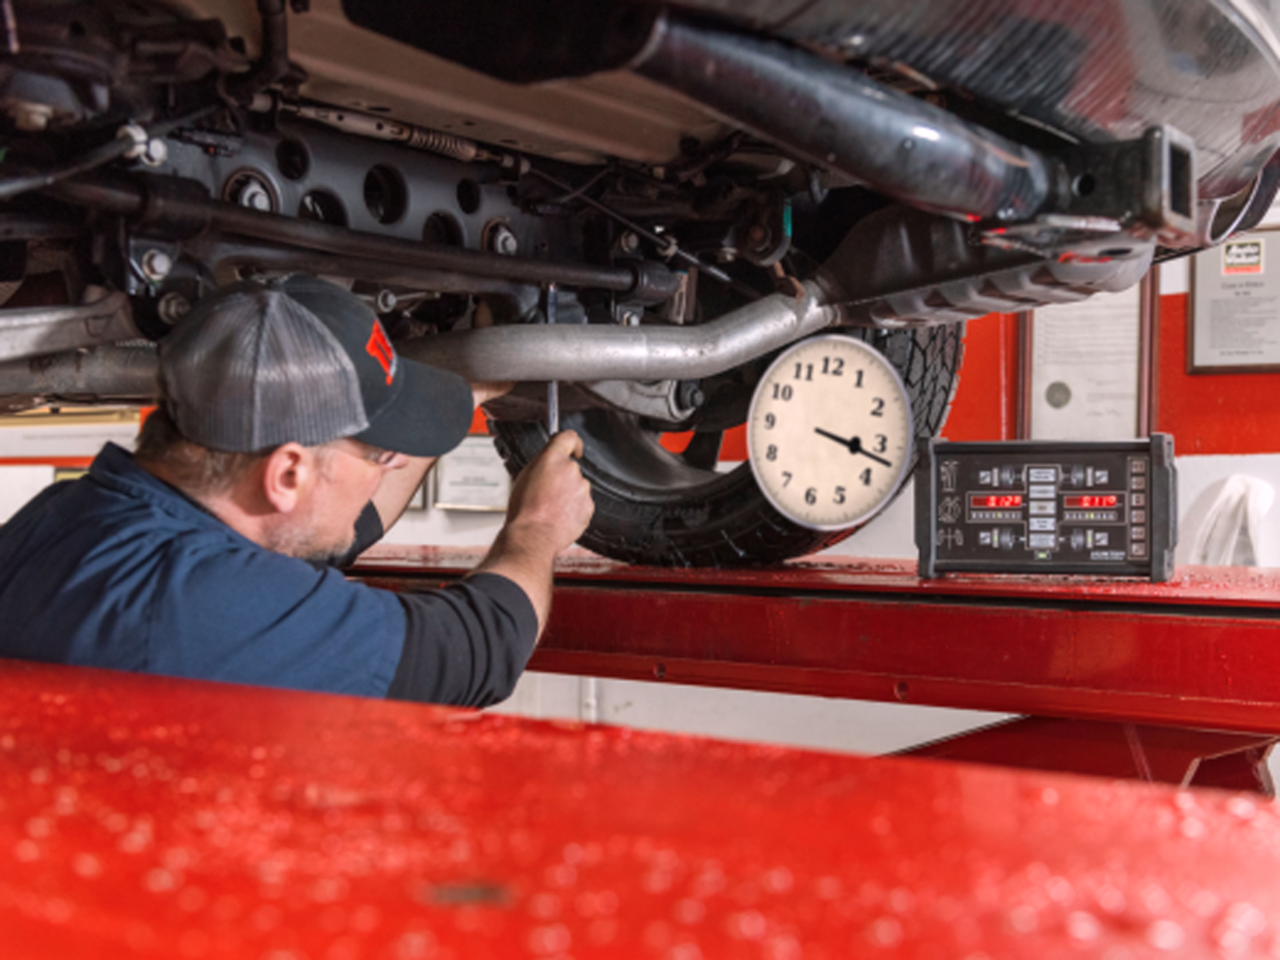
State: 3:17
